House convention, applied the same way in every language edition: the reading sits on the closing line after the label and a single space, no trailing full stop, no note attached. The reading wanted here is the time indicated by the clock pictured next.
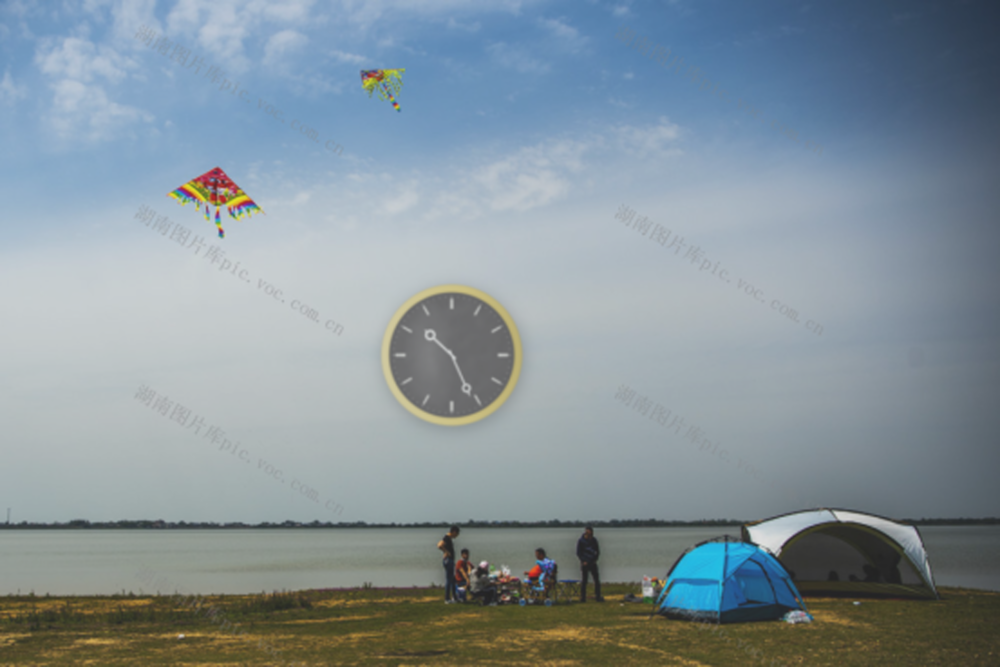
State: 10:26
